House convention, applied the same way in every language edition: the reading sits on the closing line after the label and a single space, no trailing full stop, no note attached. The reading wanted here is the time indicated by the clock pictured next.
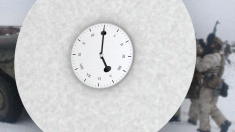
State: 5:00
